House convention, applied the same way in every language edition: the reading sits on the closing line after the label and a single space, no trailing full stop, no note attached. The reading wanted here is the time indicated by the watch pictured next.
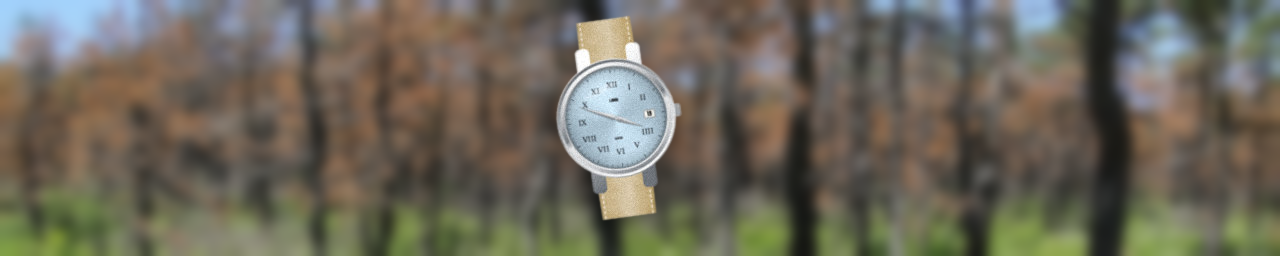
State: 3:49
